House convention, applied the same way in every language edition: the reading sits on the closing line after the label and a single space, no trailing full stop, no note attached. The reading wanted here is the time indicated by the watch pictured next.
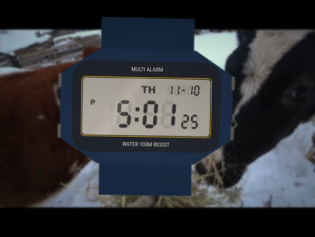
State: 5:01:25
